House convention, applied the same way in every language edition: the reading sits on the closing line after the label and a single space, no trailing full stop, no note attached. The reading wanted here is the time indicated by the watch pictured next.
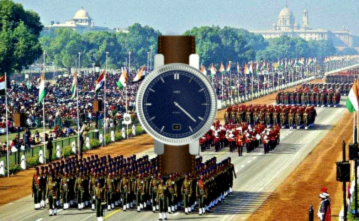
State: 4:22
